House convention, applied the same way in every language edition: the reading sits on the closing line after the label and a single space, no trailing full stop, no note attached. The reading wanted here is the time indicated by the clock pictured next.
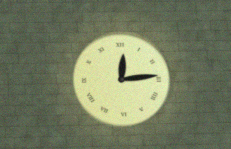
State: 12:14
